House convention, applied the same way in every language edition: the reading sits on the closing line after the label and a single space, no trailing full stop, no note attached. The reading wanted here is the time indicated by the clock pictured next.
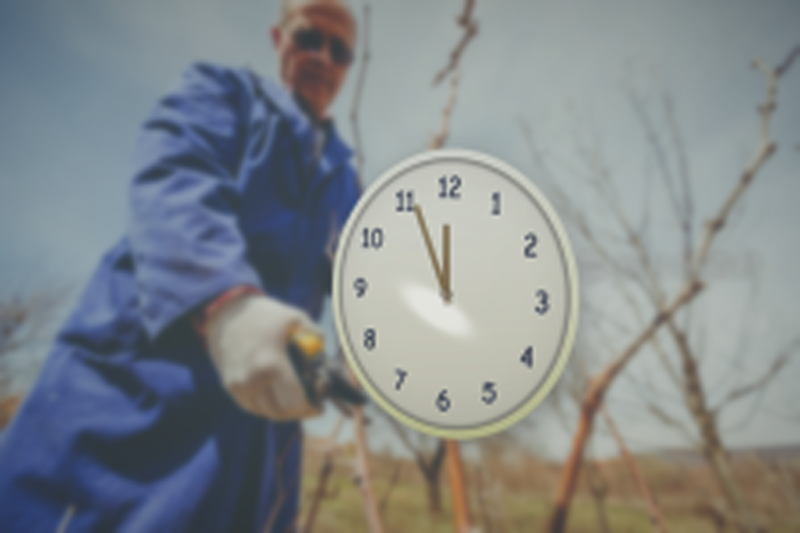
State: 11:56
